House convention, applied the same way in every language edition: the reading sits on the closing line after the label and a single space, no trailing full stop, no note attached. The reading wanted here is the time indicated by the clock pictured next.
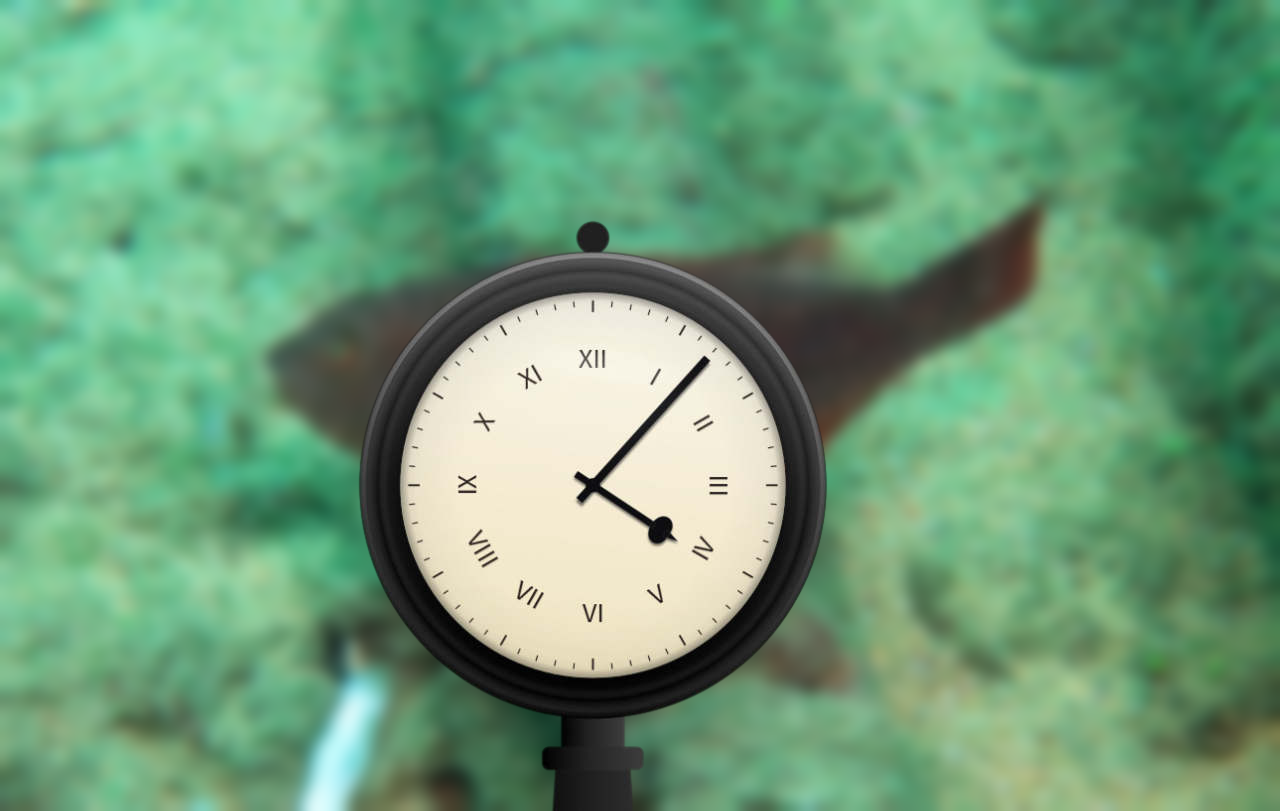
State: 4:07
